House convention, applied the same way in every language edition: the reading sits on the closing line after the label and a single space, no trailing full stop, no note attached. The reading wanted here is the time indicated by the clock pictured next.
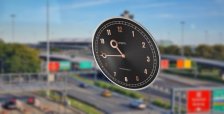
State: 10:44
